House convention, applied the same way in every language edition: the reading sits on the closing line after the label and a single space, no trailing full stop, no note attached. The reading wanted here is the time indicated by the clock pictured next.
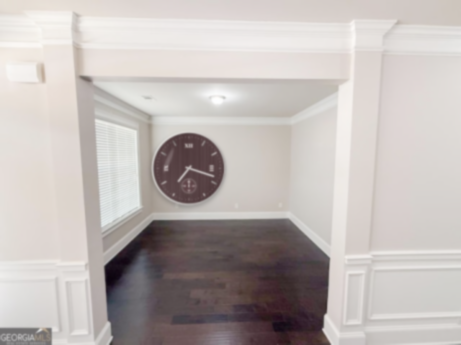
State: 7:18
